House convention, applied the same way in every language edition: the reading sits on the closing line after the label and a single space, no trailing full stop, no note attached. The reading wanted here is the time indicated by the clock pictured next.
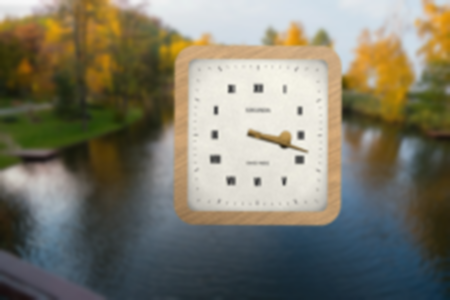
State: 3:18
